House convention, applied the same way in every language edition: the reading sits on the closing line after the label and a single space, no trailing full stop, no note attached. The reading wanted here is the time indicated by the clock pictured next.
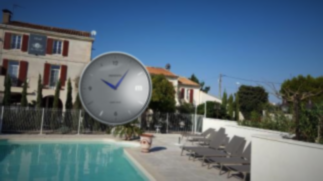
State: 10:06
